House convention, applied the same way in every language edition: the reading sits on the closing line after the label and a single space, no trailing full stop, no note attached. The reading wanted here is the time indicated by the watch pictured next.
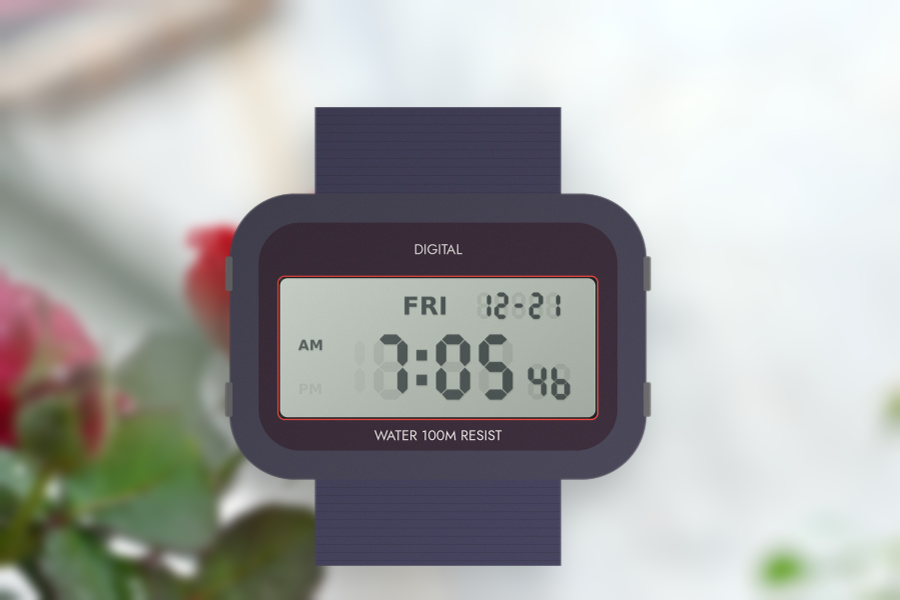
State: 7:05:46
